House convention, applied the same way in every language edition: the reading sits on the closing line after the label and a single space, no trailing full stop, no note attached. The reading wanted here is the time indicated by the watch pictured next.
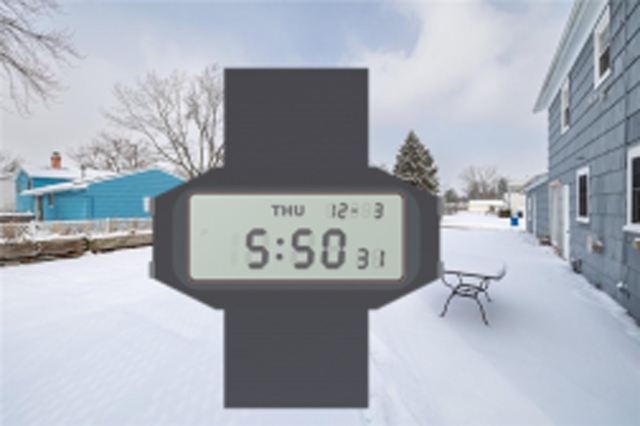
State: 5:50:31
